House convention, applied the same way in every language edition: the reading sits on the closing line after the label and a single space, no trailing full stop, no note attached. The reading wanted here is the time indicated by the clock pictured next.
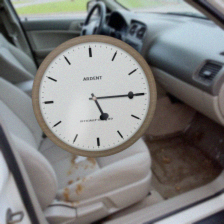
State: 5:15
